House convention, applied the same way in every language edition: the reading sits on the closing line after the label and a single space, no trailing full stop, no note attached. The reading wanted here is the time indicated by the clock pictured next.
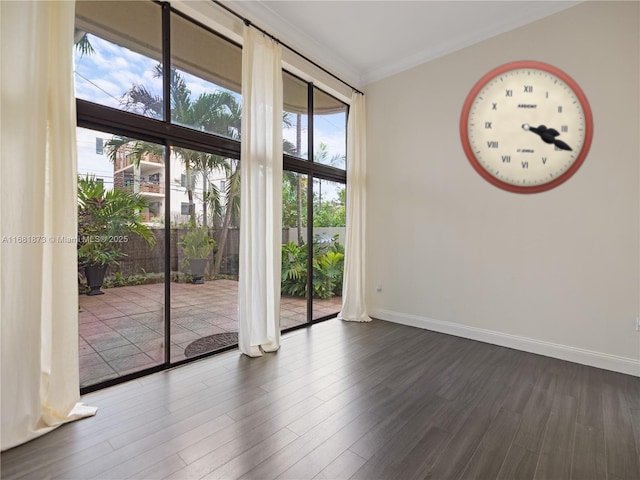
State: 3:19
